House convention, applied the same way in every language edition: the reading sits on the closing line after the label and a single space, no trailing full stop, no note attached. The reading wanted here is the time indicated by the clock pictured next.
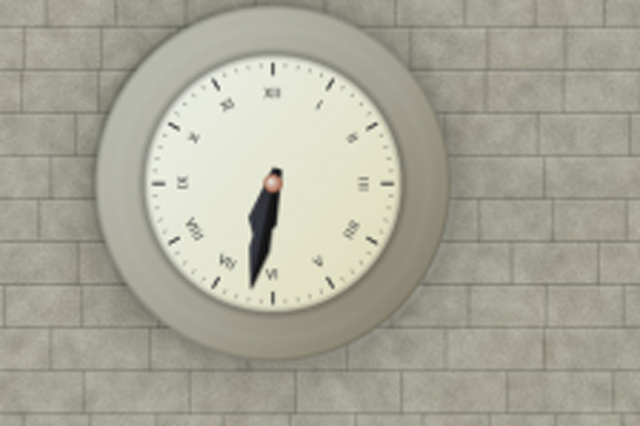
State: 6:32
